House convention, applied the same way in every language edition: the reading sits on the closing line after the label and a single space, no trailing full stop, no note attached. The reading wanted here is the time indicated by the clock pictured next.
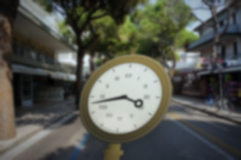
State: 3:43
